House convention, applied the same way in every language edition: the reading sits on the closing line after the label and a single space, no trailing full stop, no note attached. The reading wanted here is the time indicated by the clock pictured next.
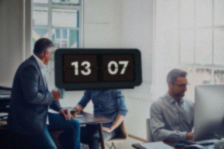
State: 13:07
